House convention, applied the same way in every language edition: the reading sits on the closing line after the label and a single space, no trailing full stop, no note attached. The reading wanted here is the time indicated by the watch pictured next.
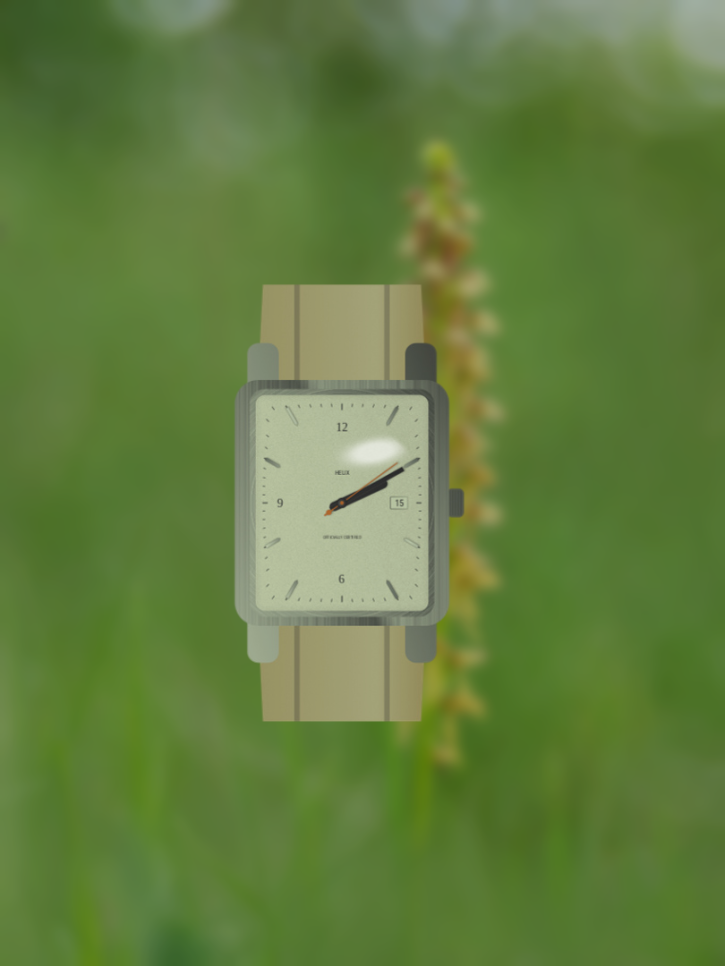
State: 2:10:09
